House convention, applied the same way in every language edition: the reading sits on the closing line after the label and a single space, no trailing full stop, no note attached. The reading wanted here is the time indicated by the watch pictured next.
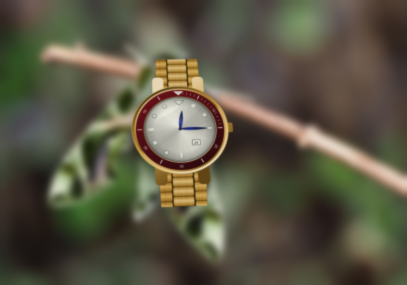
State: 12:15
